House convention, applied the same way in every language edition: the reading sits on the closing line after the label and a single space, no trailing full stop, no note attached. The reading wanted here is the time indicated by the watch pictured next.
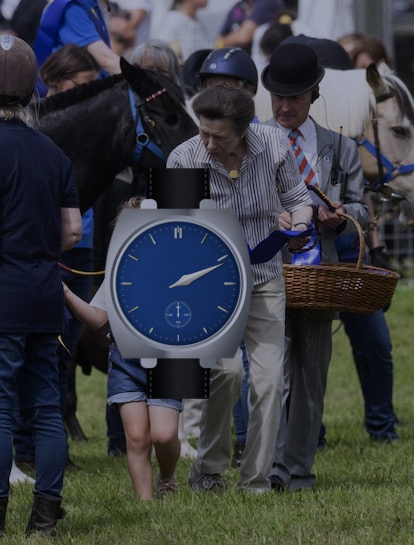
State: 2:11
